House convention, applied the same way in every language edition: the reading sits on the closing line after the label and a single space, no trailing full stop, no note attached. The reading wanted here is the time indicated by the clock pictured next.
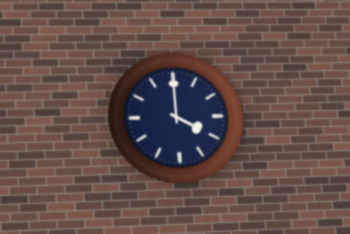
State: 4:00
